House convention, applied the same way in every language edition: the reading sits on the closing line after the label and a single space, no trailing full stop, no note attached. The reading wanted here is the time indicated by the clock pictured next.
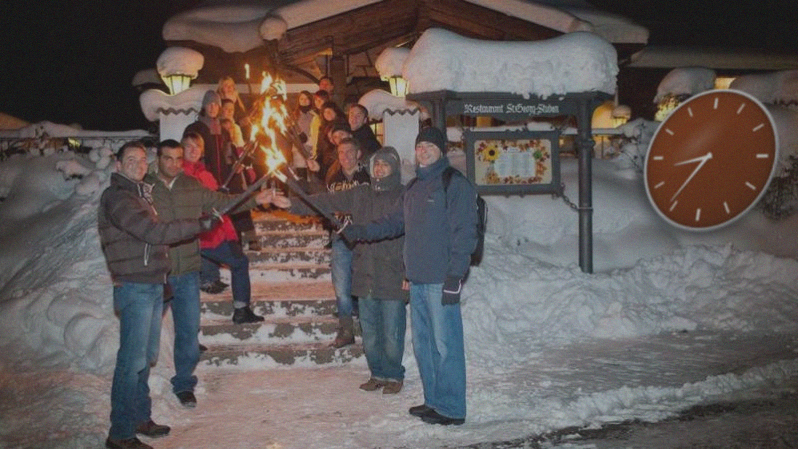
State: 8:36
